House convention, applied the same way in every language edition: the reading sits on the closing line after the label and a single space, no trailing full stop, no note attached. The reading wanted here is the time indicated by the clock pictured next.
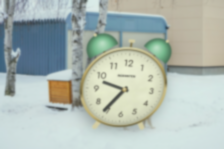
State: 9:36
